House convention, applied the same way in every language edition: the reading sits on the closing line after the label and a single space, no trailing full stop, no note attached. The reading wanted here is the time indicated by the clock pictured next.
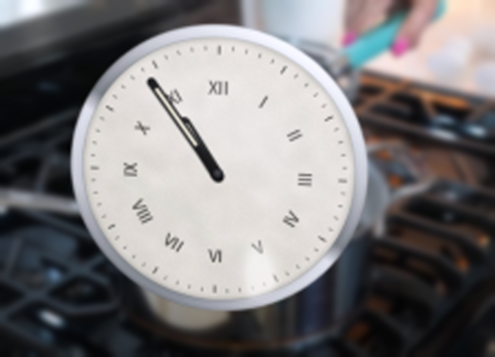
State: 10:54
